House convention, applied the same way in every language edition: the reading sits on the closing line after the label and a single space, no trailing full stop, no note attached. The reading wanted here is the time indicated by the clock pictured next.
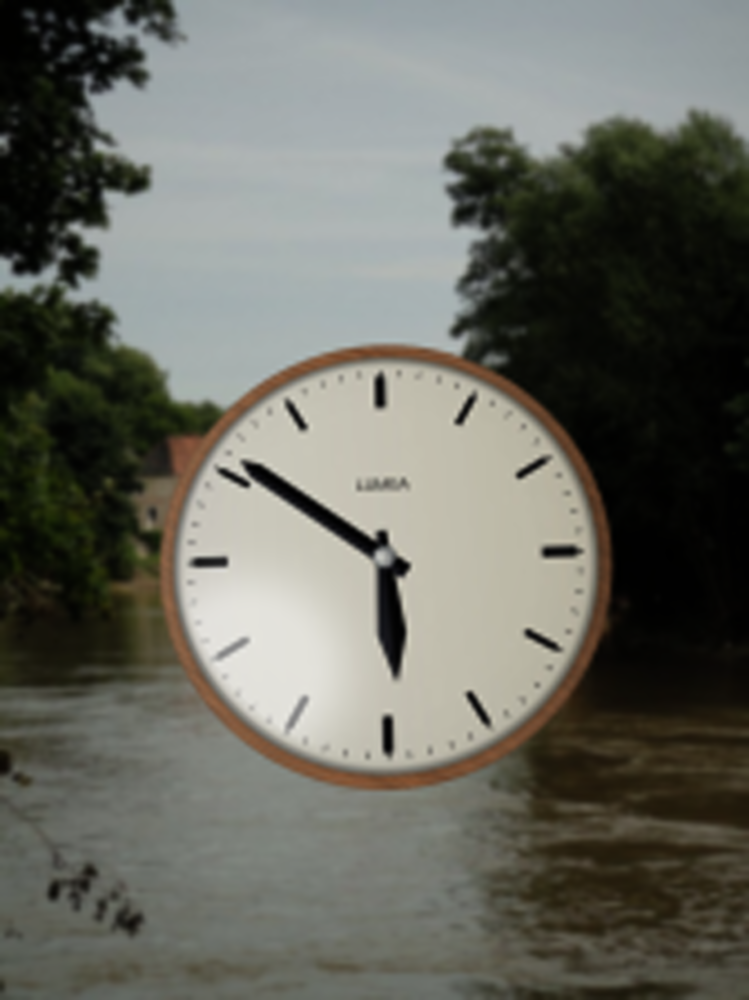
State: 5:51
